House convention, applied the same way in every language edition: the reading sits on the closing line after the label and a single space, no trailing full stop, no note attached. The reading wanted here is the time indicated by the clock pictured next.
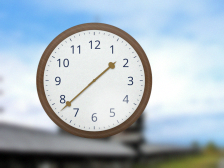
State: 1:38
